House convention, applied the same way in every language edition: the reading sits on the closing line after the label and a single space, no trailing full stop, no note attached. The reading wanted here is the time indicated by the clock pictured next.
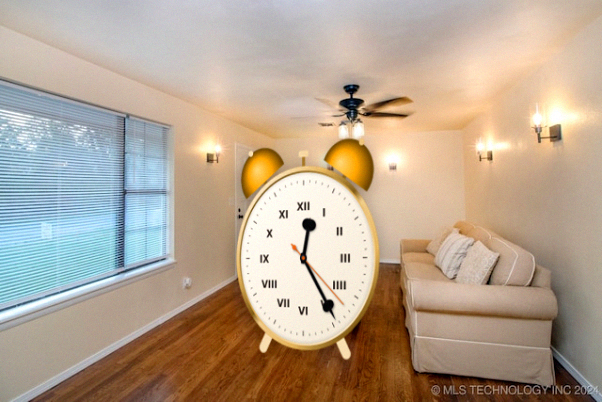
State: 12:24:22
